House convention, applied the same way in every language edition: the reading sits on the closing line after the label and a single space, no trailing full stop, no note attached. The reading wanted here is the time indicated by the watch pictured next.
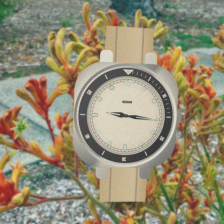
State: 9:16
